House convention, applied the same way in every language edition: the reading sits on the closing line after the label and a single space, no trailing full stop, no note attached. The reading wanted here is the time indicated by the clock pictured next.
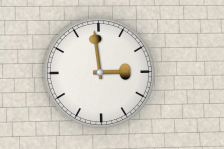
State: 2:59
